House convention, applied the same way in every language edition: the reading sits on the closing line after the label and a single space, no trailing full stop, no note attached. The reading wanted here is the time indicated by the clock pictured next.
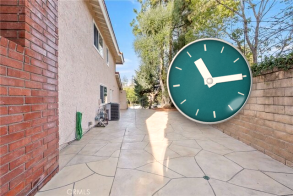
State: 11:15
